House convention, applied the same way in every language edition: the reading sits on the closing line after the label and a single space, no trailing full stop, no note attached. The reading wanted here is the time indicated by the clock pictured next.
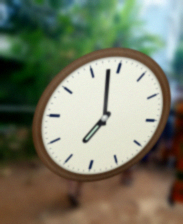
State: 6:58
